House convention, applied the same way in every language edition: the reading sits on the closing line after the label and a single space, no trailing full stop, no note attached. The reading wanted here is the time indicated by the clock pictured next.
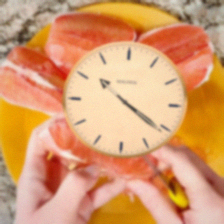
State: 10:21
